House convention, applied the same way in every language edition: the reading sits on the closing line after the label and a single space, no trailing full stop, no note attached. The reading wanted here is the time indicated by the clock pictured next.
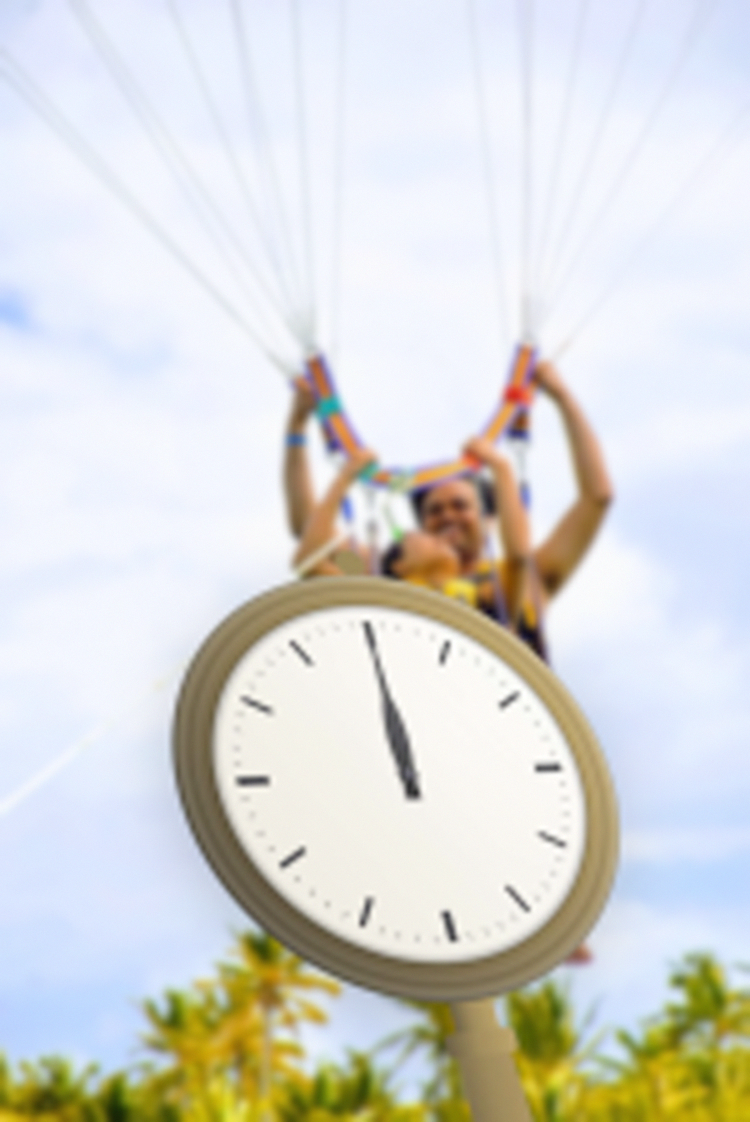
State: 12:00
